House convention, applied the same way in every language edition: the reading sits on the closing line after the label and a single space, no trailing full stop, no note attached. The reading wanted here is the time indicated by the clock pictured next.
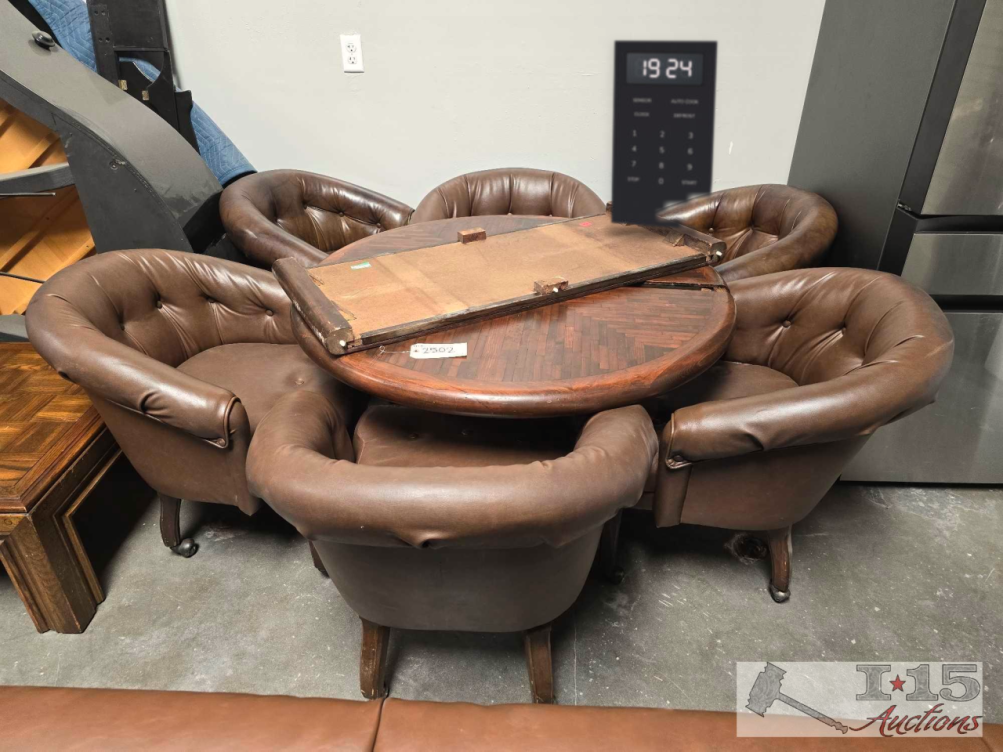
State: 19:24
